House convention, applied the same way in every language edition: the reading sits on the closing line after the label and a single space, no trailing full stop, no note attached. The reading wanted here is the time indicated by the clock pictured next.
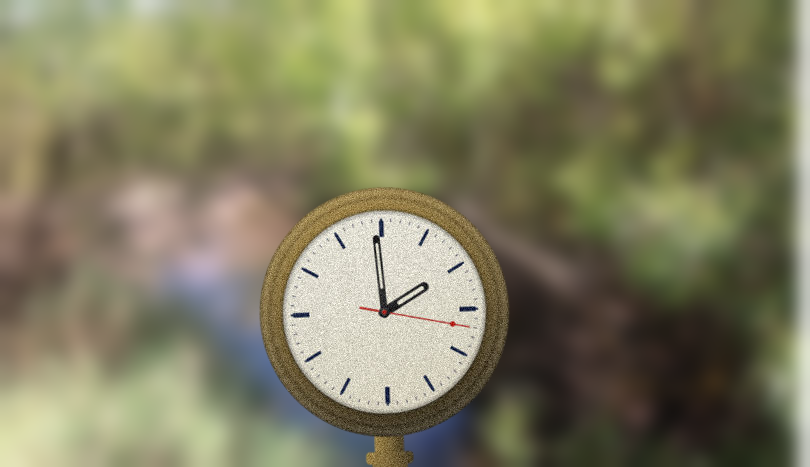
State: 1:59:17
